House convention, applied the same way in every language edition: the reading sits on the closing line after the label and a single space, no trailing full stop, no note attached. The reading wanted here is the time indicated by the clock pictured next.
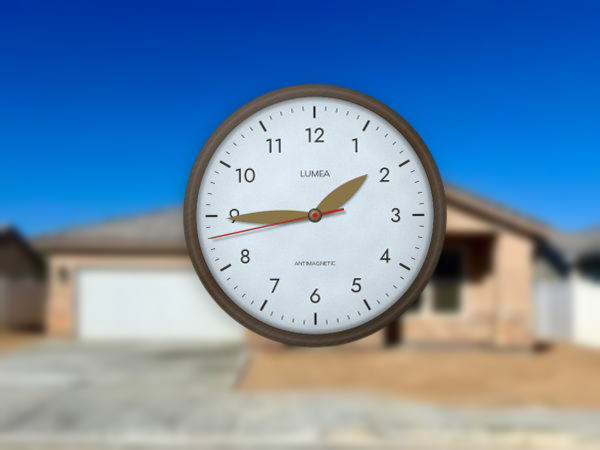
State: 1:44:43
